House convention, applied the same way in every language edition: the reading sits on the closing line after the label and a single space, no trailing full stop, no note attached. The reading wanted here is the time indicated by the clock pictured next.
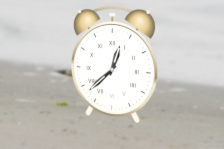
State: 12:38
